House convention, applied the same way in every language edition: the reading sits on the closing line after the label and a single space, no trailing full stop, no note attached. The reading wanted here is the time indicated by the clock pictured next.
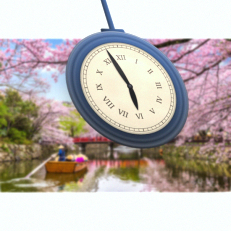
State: 5:57
